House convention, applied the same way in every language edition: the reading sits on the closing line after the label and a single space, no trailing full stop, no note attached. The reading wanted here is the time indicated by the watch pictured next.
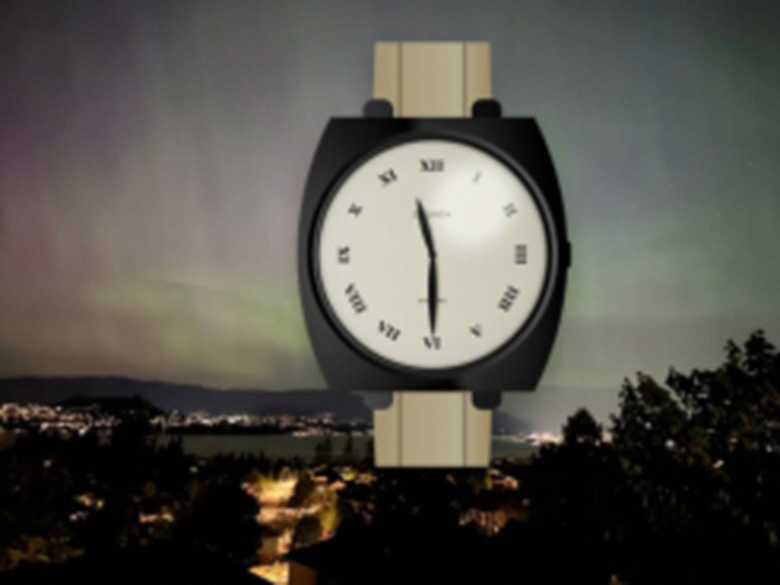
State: 11:30
